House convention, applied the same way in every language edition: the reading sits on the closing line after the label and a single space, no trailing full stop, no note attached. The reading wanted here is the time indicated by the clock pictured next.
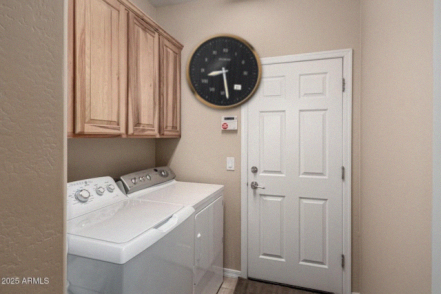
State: 8:28
